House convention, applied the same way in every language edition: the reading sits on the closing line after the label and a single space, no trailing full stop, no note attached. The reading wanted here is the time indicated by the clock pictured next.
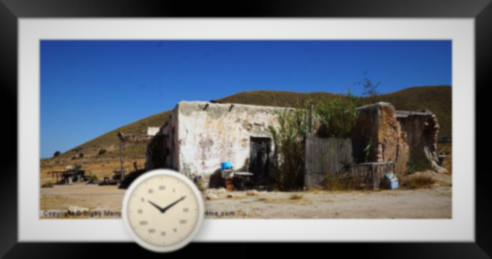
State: 10:10
